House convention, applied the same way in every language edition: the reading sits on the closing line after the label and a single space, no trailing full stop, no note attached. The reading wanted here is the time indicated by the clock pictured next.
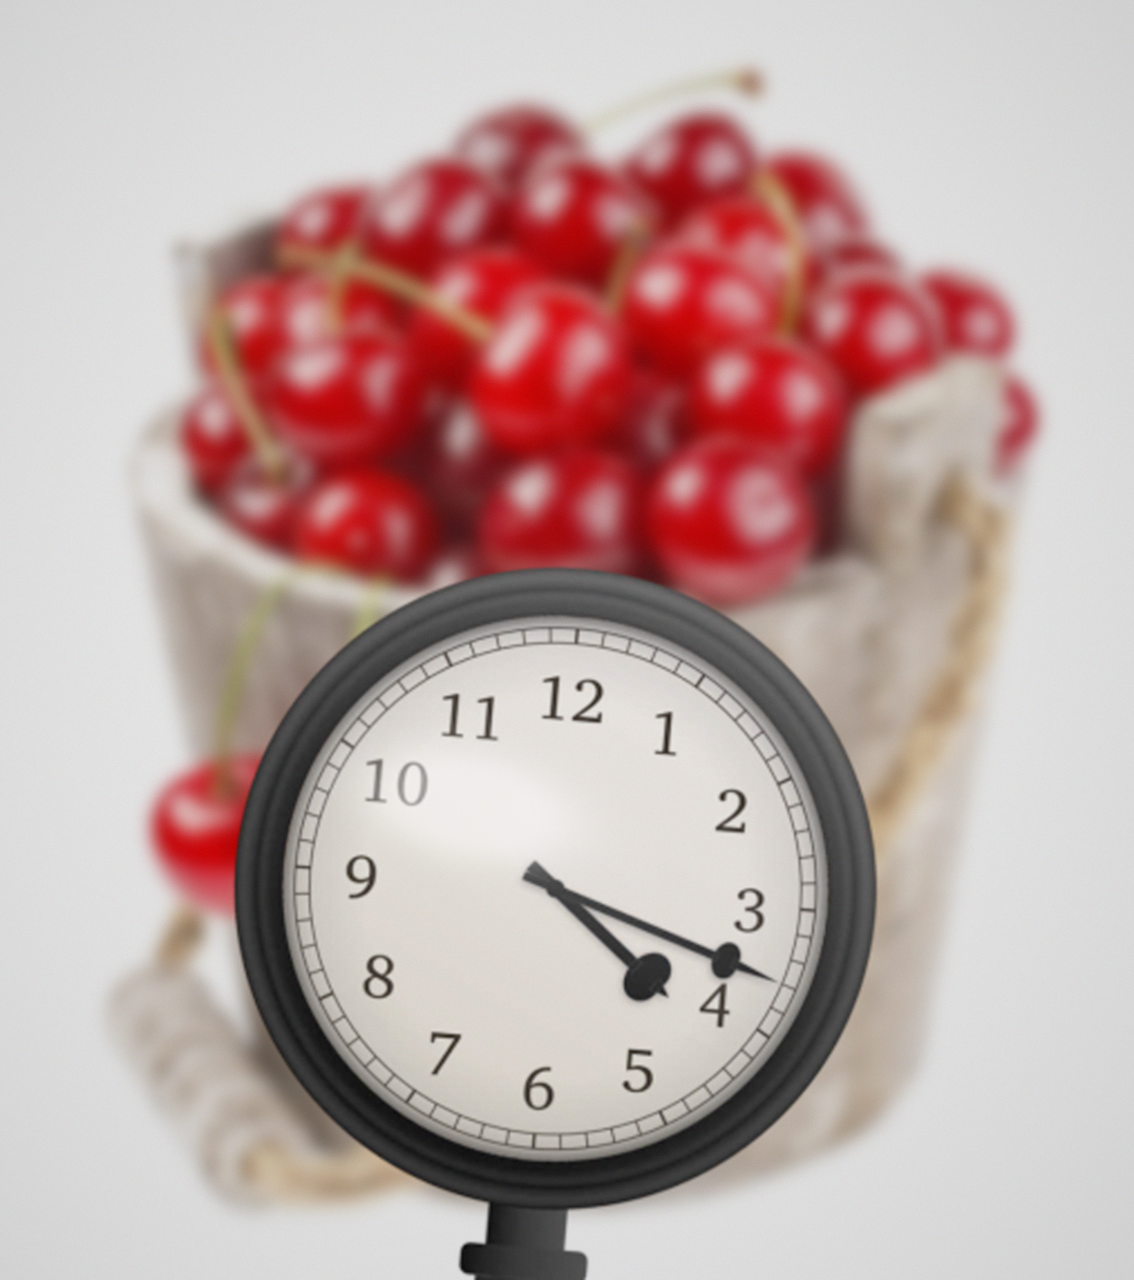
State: 4:18
